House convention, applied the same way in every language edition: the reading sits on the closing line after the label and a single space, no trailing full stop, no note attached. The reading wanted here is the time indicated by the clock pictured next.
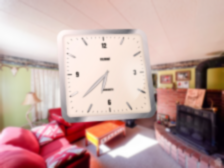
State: 6:38
